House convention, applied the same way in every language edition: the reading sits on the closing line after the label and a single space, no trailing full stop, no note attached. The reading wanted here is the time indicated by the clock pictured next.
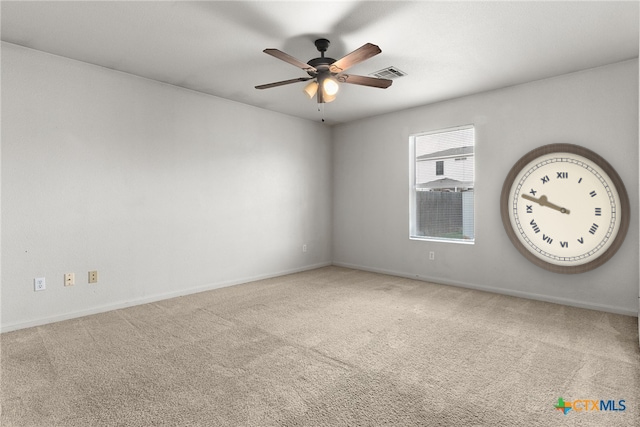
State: 9:48
